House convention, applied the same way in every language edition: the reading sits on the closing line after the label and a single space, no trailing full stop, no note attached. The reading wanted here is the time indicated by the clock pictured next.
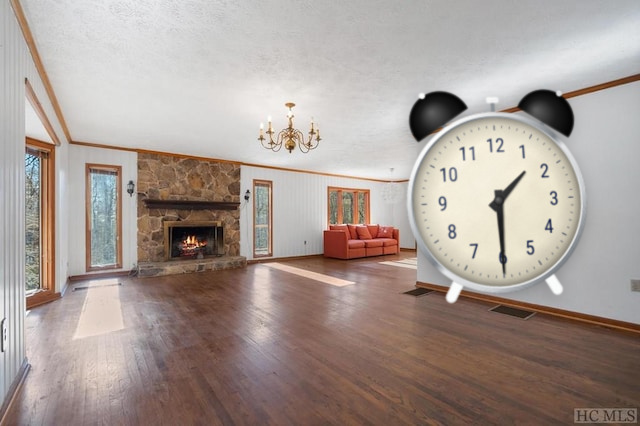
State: 1:30
